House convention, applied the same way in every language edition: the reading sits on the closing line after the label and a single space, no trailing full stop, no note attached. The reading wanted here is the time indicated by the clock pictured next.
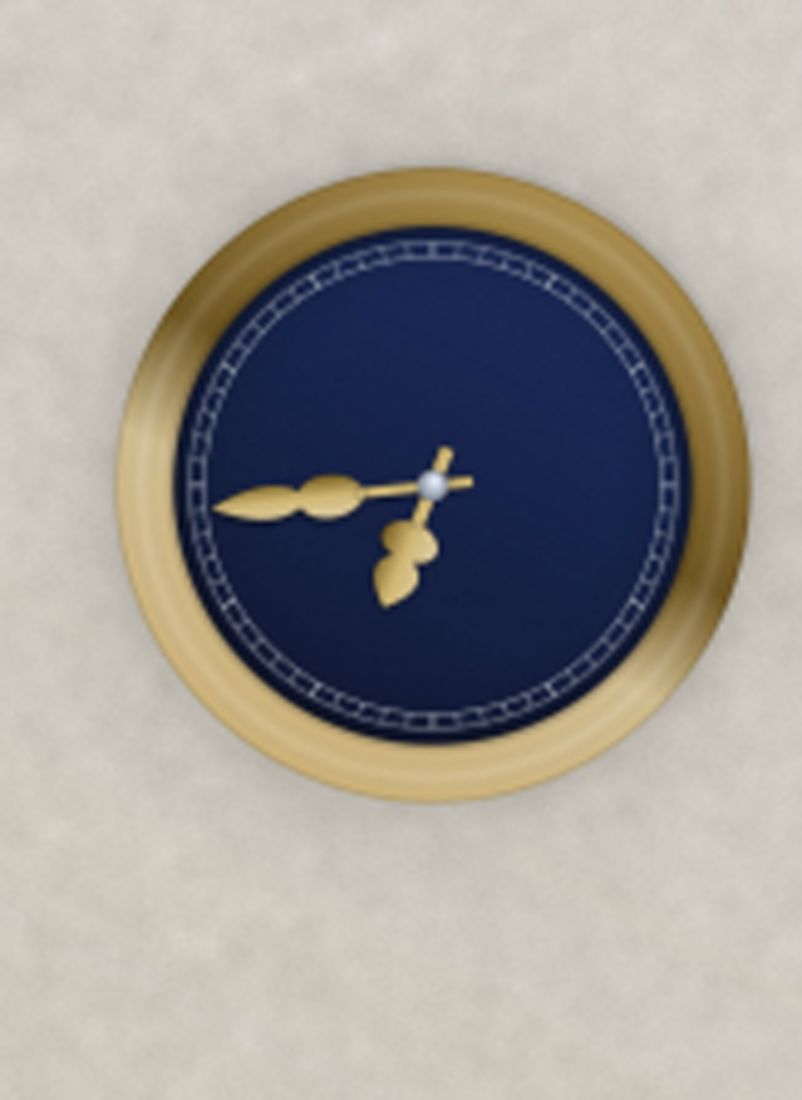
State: 6:44
